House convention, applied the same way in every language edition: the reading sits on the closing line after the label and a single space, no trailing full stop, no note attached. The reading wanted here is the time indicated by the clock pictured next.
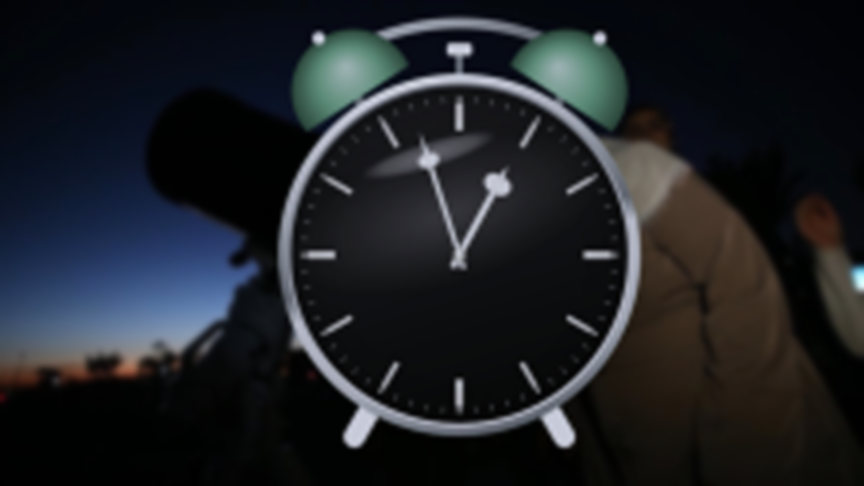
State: 12:57
